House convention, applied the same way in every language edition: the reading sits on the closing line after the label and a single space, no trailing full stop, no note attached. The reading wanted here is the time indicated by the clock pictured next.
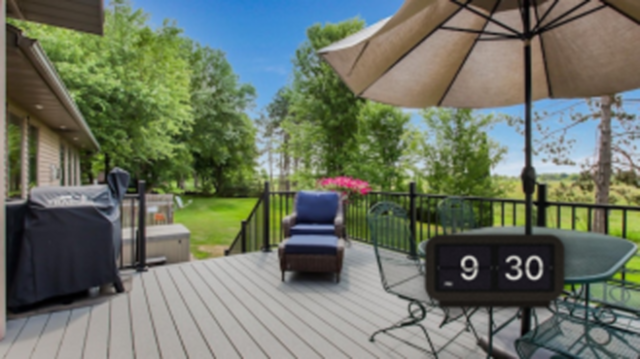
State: 9:30
